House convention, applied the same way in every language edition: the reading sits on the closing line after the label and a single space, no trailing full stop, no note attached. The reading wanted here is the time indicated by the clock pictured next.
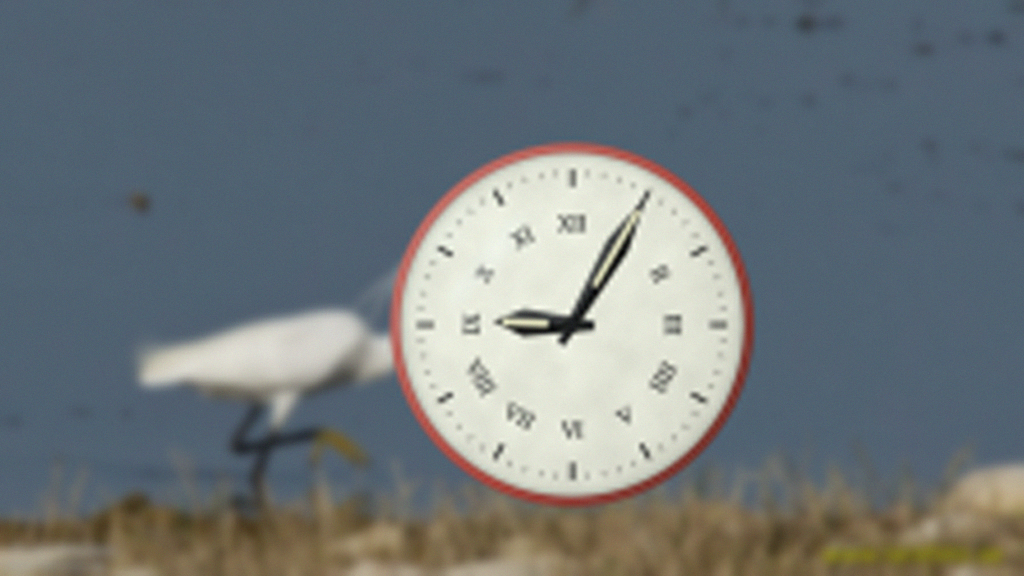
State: 9:05
